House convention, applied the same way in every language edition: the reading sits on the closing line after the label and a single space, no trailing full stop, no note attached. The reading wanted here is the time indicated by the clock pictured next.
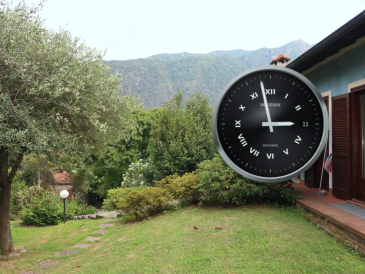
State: 2:58
